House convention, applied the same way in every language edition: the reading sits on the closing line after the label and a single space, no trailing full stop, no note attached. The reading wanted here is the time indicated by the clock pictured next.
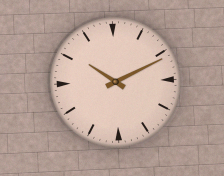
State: 10:11
